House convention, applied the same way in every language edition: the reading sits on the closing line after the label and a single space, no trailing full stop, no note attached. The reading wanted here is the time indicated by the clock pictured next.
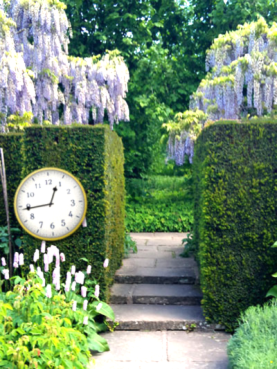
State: 12:44
